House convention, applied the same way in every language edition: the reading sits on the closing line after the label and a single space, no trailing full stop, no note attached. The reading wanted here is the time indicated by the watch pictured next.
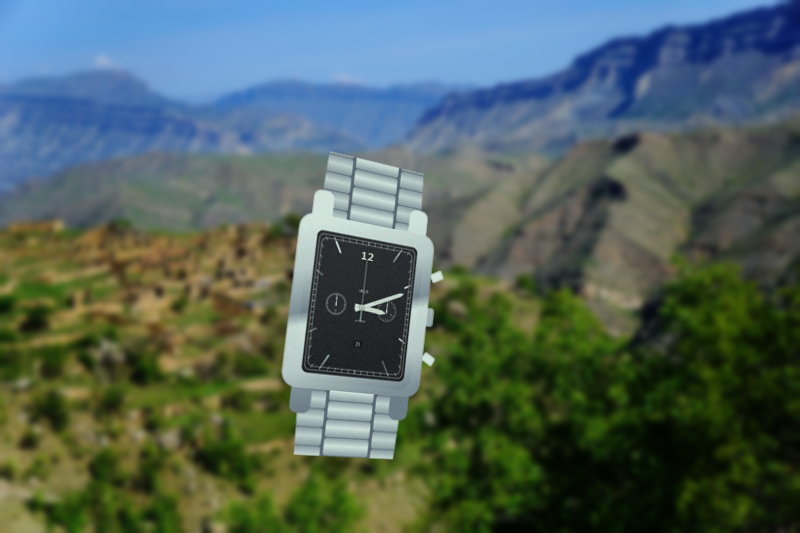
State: 3:11
